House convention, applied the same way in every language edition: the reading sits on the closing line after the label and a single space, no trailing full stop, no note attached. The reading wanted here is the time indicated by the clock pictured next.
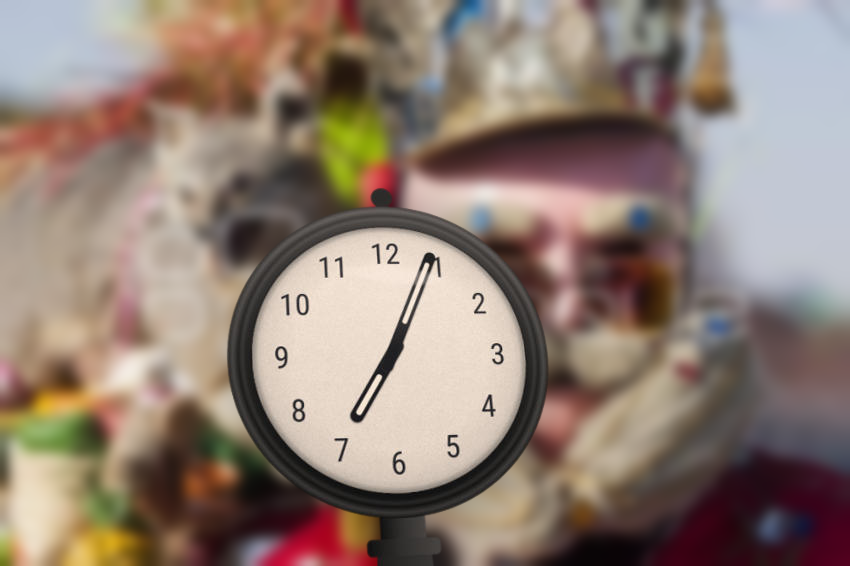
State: 7:04
